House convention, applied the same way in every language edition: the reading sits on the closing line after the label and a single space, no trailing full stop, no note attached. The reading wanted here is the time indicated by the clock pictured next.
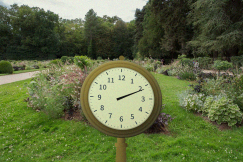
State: 2:11
